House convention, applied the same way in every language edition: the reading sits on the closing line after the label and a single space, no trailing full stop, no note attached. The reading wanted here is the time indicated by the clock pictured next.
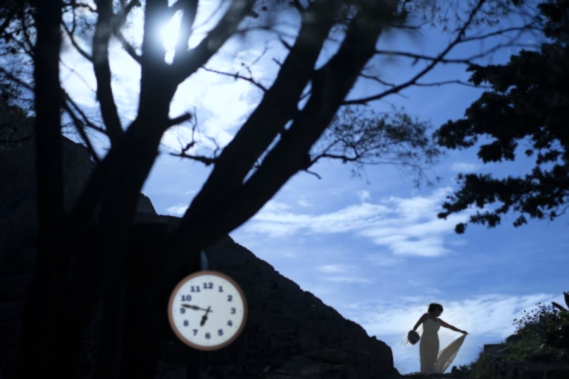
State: 6:47
